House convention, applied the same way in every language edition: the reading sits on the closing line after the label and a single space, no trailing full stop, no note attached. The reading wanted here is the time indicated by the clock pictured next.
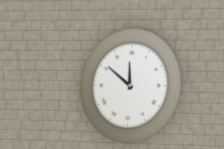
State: 11:51
